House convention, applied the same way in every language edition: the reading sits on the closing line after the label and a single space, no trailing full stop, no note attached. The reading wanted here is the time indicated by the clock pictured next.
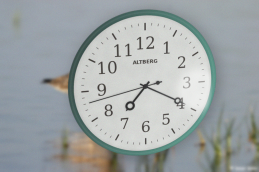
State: 7:19:43
